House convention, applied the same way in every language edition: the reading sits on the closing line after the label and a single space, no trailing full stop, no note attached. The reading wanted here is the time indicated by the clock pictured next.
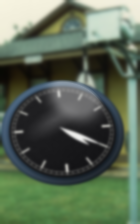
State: 4:20
